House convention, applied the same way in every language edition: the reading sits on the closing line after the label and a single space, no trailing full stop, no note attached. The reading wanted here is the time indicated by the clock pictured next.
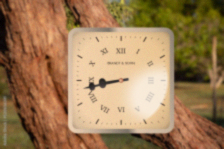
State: 8:43
